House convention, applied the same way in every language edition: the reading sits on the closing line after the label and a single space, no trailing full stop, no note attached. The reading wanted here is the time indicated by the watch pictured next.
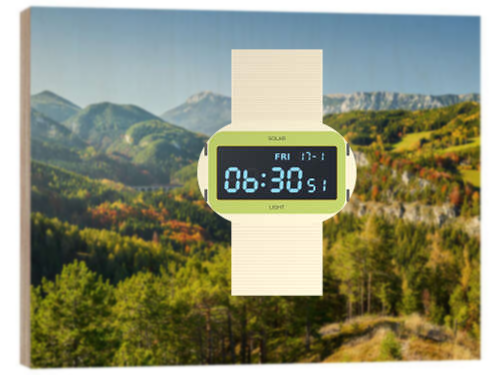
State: 6:30:51
